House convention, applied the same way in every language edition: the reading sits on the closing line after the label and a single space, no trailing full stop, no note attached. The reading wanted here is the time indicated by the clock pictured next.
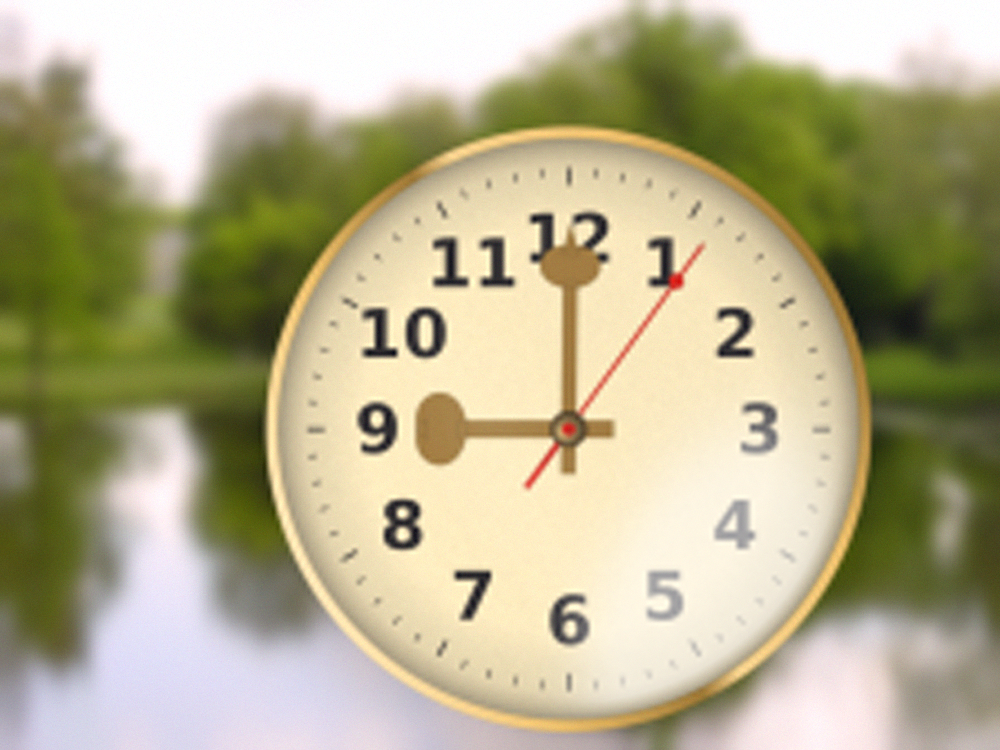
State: 9:00:06
